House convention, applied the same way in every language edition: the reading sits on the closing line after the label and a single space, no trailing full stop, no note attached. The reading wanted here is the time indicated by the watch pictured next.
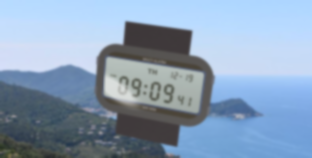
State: 9:09
